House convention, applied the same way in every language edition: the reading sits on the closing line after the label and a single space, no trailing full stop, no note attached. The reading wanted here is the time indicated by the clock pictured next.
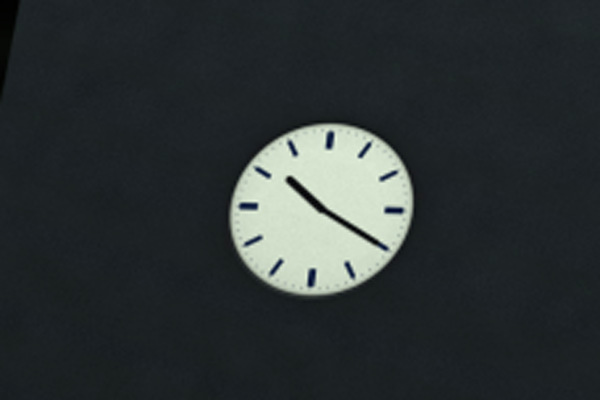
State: 10:20
